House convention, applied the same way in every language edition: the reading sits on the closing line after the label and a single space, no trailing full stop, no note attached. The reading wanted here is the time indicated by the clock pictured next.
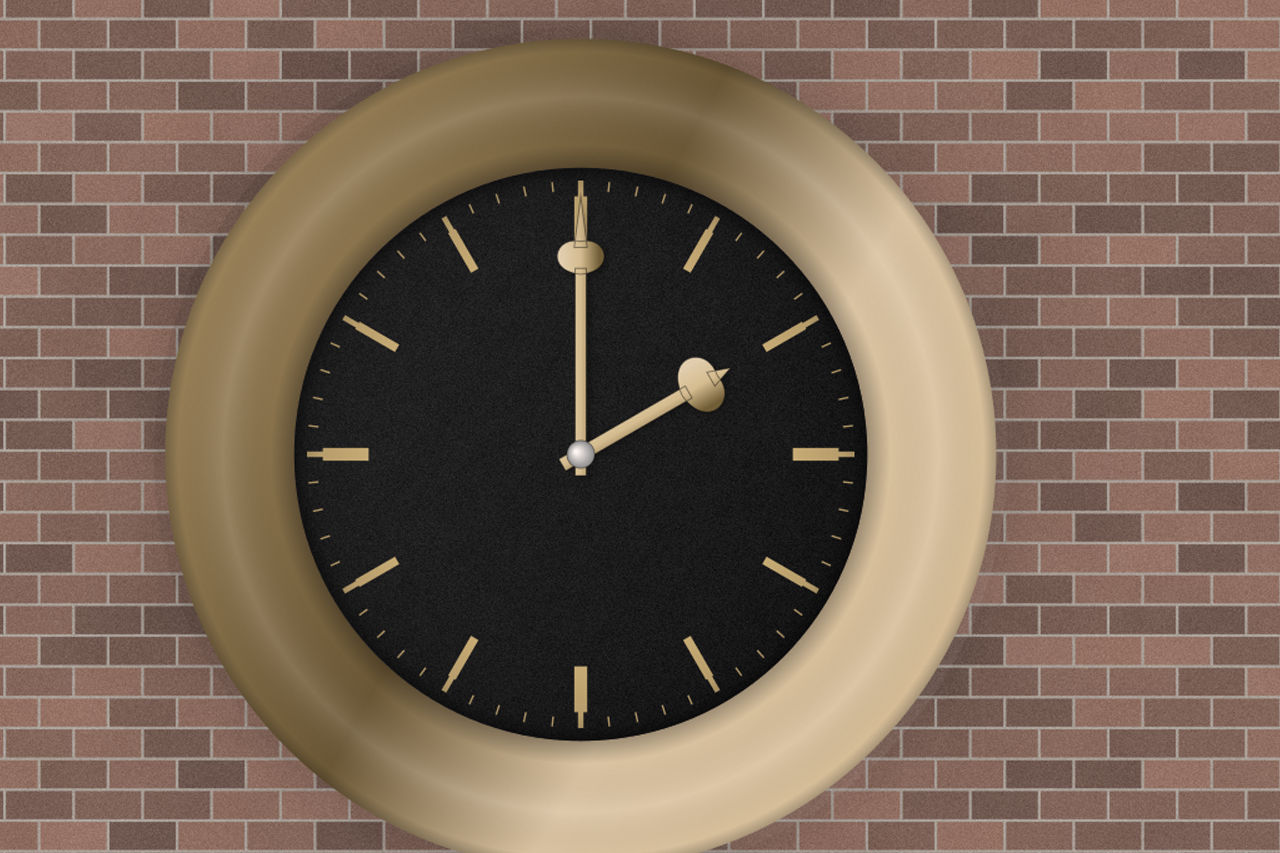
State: 2:00
